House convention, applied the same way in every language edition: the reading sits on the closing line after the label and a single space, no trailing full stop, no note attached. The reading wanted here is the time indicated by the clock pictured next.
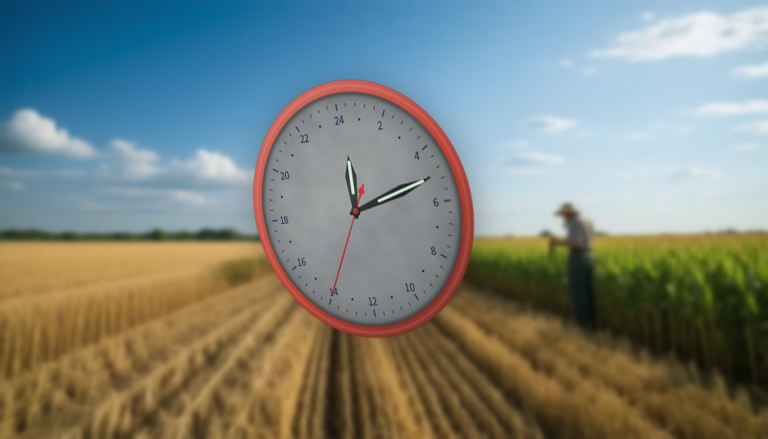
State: 0:12:35
